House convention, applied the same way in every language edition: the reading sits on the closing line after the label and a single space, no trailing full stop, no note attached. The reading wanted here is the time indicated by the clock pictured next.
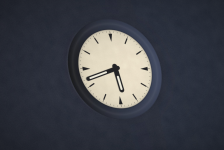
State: 5:42
